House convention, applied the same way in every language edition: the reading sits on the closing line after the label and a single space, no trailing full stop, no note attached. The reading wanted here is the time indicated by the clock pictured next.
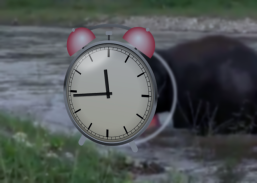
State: 11:44
